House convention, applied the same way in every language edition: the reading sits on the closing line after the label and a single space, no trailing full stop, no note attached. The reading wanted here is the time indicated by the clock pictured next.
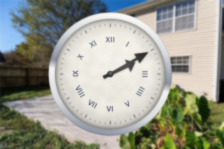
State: 2:10
